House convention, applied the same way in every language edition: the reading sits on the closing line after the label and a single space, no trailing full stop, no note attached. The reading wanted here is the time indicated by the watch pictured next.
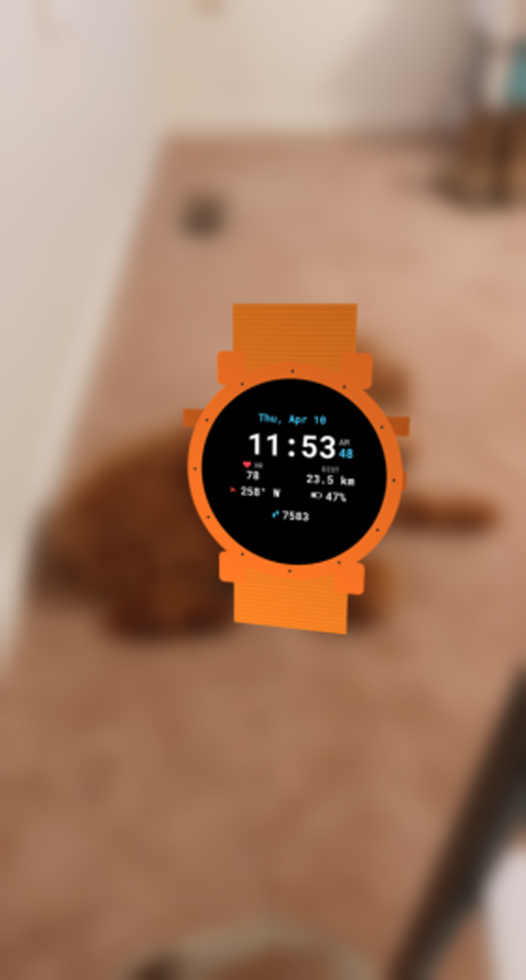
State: 11:53
